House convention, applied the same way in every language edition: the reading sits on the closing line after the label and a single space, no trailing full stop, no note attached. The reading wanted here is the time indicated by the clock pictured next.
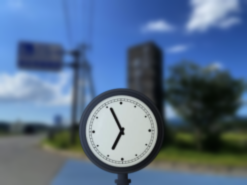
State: 6:56
